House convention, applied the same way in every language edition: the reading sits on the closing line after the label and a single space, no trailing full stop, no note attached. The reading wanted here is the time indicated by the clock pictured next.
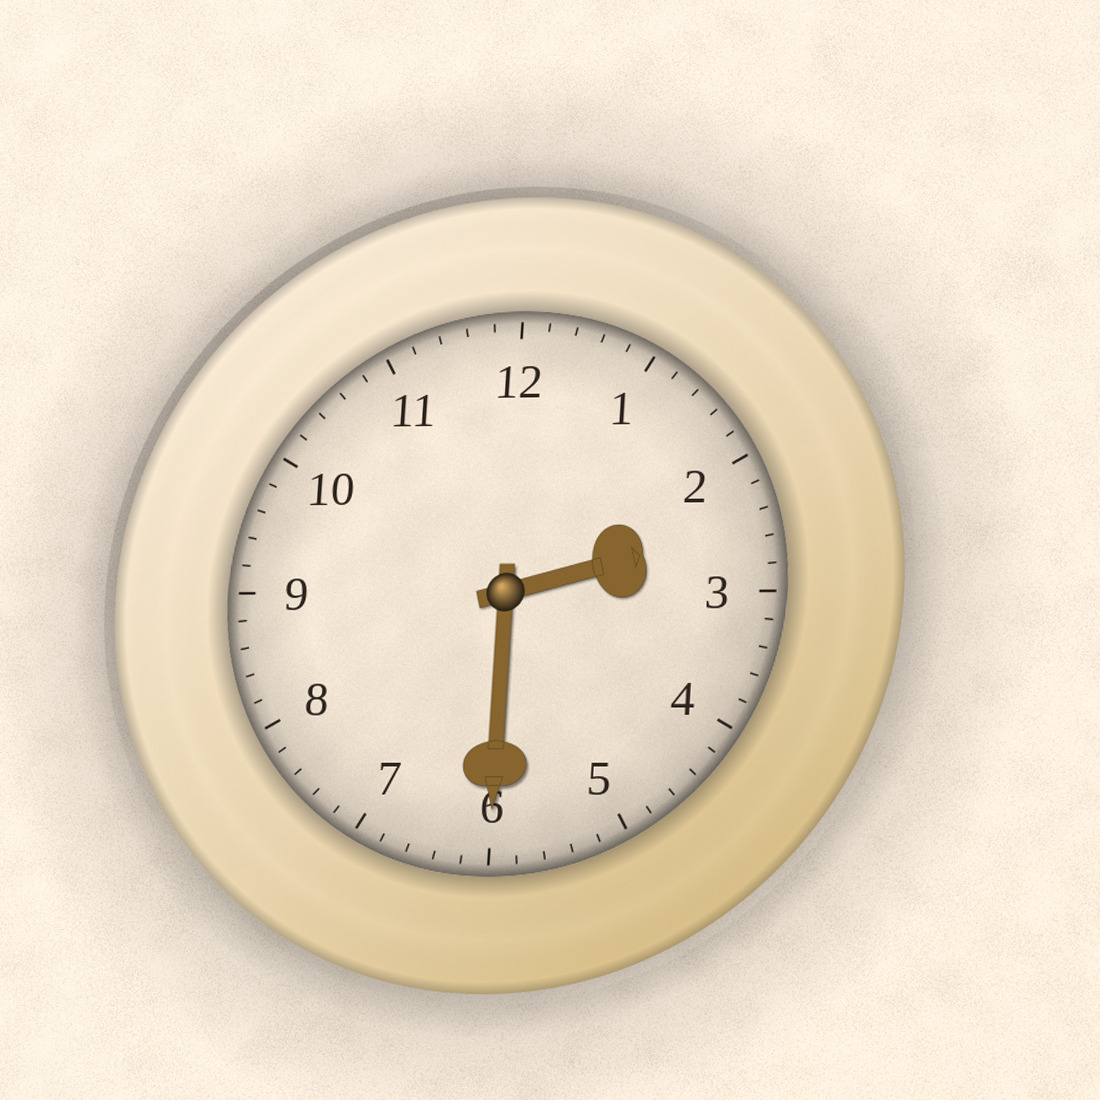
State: 2:30
